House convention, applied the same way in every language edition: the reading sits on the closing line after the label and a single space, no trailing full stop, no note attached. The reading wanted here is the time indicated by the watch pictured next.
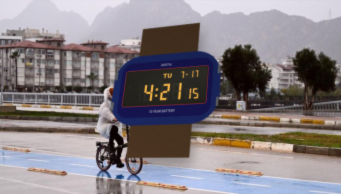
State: 4:21:15
